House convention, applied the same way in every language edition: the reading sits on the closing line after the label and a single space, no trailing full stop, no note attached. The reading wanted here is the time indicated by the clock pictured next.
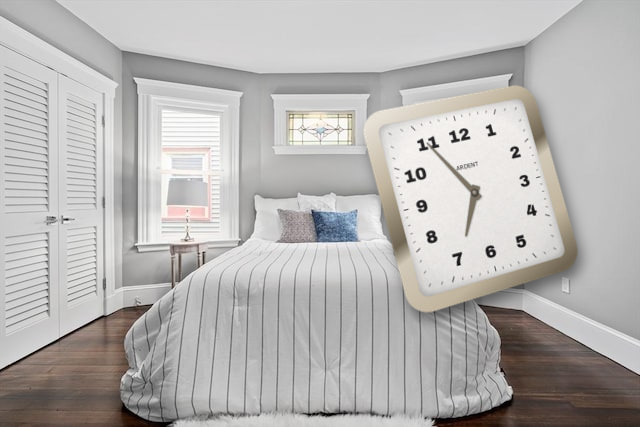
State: 6:55
